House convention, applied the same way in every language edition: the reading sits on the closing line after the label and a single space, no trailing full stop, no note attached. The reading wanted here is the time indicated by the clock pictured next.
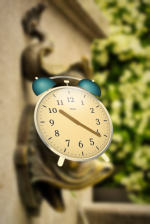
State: 10:21
